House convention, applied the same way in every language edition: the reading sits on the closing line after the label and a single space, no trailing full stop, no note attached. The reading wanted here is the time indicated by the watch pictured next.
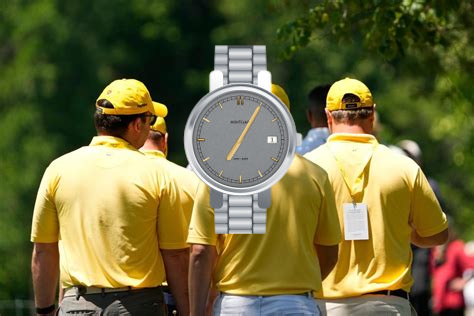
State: 7:05
